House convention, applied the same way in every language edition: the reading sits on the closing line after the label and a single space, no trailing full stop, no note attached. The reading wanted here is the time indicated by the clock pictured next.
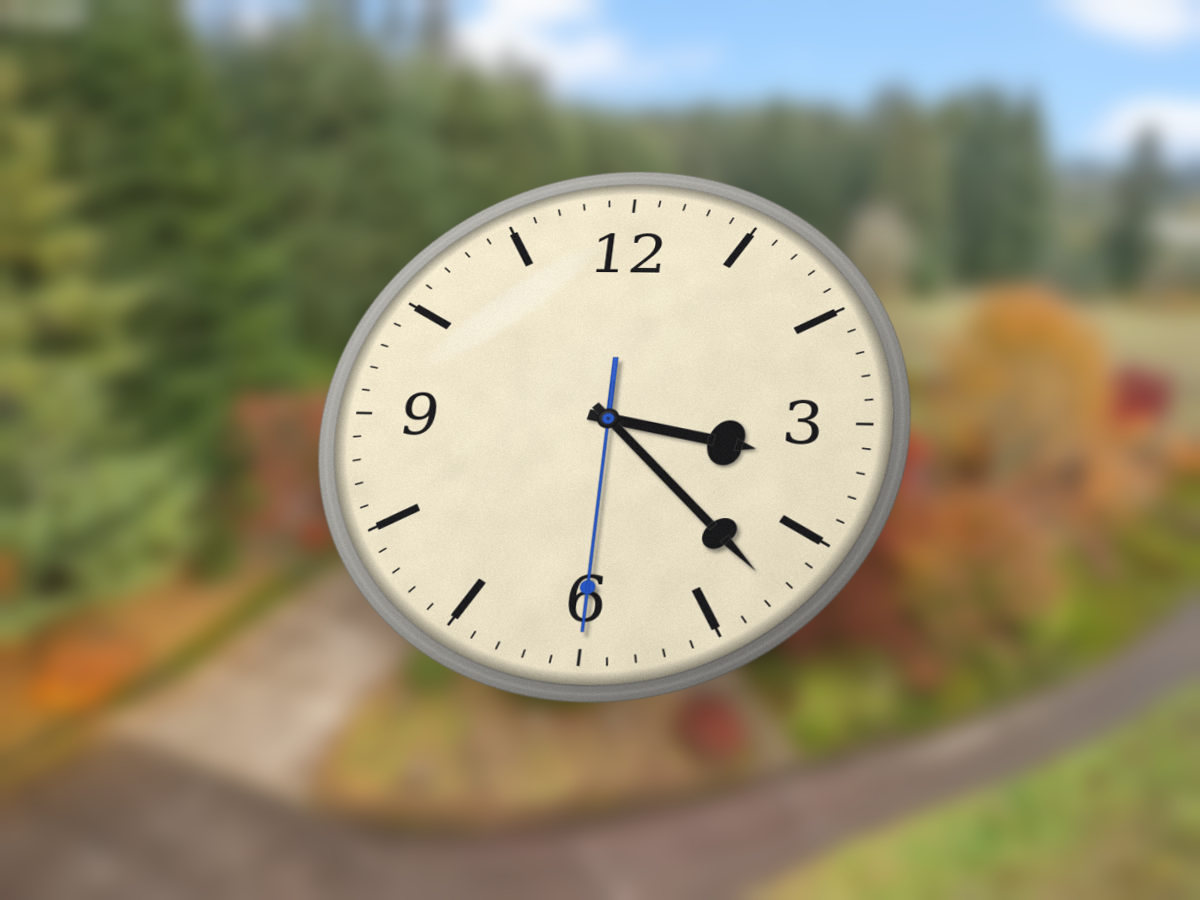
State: 3:22:30
